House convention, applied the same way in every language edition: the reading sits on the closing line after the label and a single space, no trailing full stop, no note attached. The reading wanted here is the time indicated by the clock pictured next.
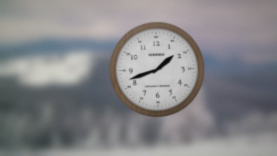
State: 1:42
